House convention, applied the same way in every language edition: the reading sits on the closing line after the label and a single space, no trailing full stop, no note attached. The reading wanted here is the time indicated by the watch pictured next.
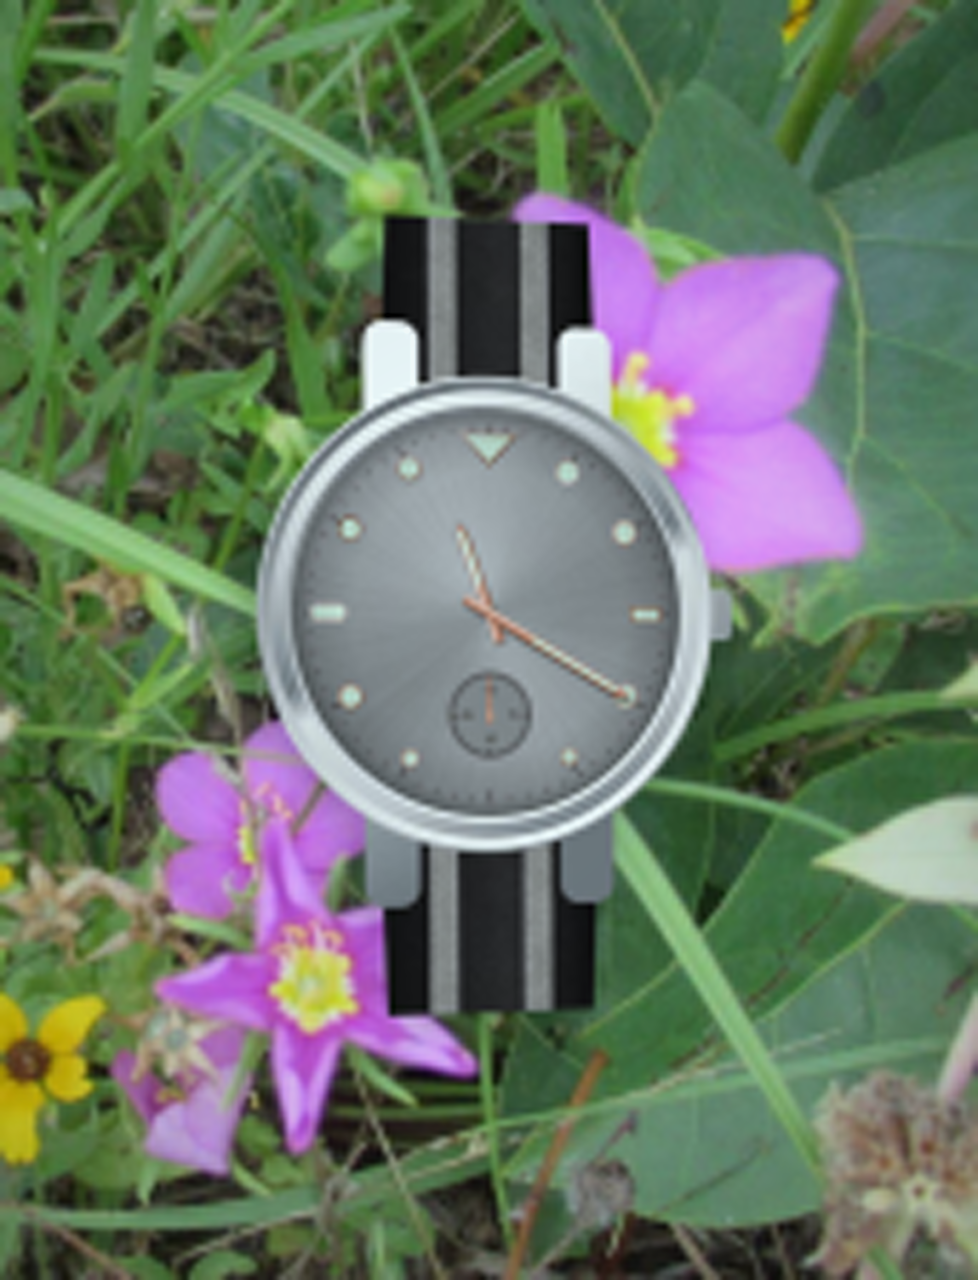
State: 11:20
